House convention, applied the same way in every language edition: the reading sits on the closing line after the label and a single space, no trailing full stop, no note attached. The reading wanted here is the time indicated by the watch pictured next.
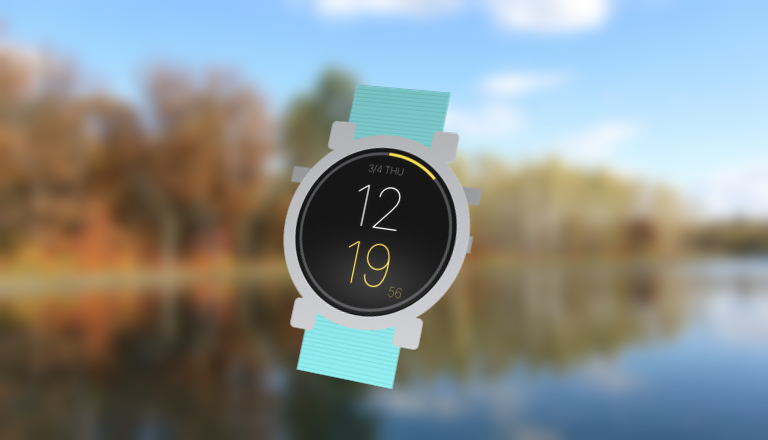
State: 12:19:56
